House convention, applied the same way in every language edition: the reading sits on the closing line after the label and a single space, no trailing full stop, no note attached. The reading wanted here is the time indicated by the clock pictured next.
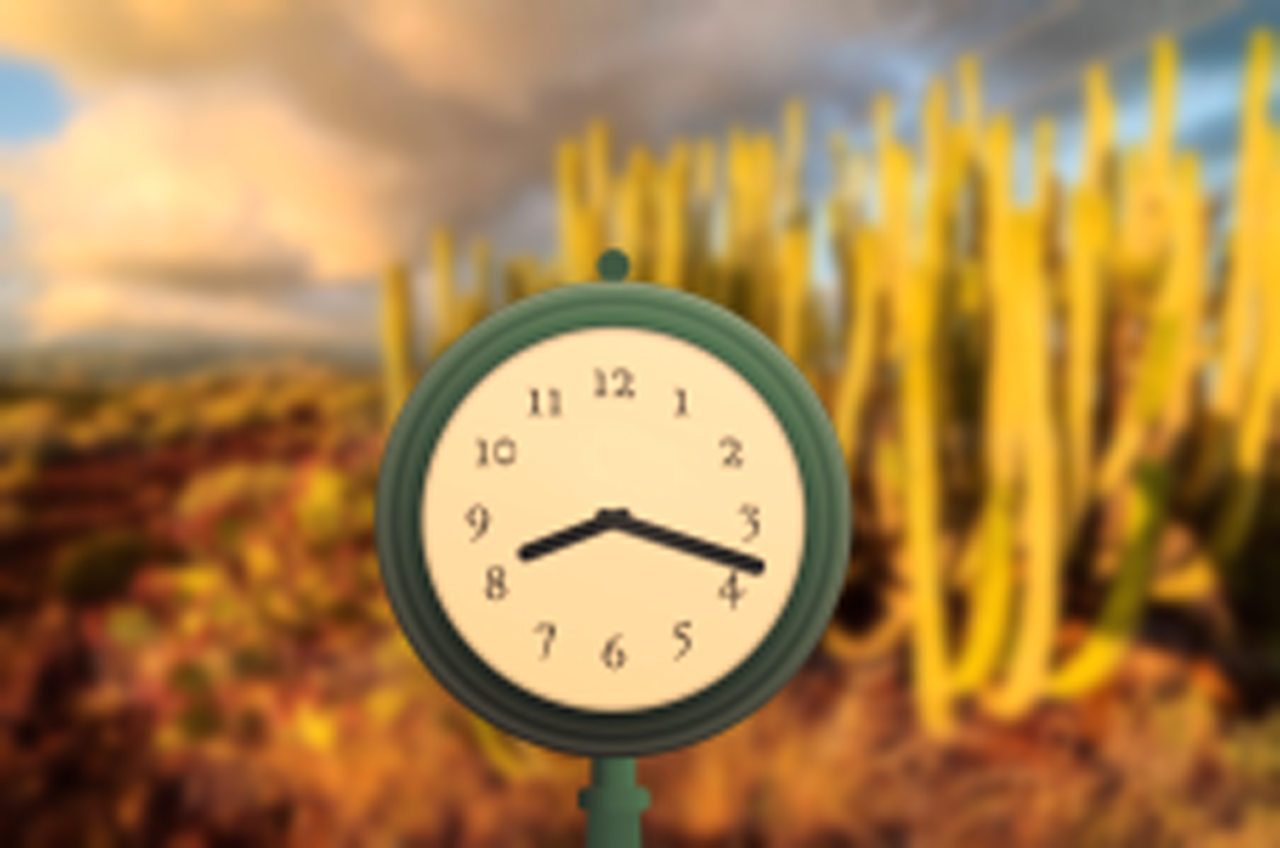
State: 8:18
